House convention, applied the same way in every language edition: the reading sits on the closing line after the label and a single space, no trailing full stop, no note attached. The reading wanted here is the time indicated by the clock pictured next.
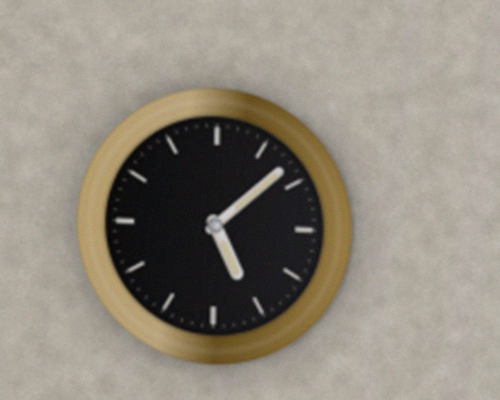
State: 5:08
